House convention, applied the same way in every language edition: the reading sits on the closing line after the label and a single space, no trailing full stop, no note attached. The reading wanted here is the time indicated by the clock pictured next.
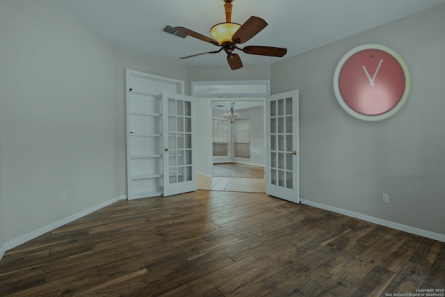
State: 11:04
